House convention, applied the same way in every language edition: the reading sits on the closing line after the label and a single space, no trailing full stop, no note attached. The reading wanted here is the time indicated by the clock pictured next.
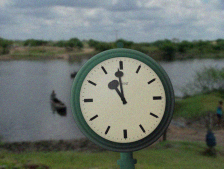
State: 10:59
